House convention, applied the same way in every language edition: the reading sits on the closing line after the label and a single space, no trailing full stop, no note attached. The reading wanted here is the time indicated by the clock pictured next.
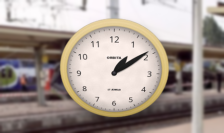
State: 1:09
